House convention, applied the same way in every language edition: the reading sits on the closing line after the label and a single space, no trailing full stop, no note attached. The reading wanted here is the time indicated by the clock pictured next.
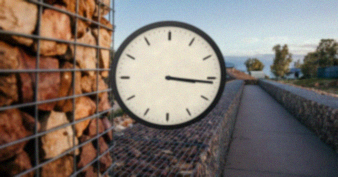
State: 3:16
